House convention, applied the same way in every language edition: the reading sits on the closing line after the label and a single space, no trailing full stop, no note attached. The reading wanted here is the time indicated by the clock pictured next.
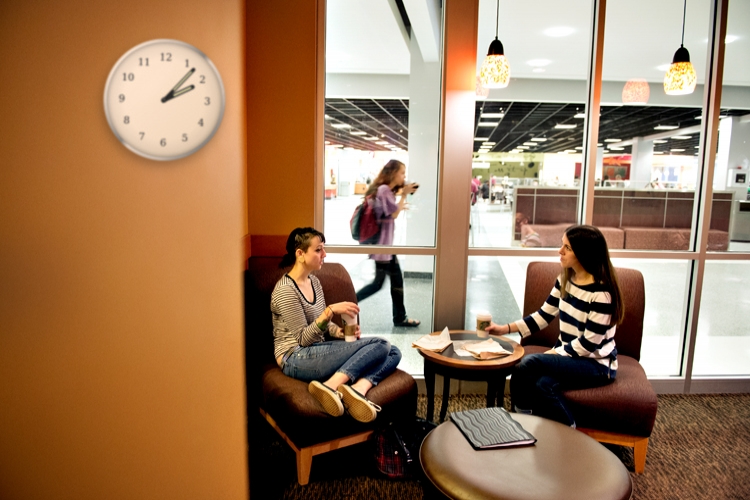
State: 2:07
